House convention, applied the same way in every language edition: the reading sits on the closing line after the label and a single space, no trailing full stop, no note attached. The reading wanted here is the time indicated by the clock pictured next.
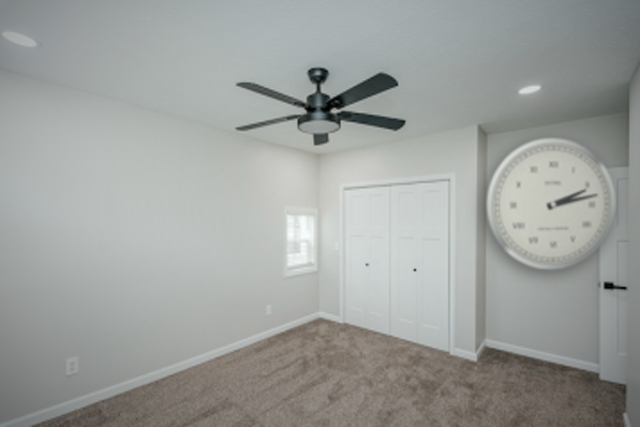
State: 2:13
